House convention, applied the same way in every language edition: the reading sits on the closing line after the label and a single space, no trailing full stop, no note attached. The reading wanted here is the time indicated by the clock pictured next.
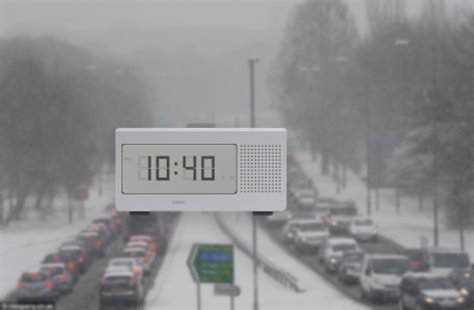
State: 10:40
